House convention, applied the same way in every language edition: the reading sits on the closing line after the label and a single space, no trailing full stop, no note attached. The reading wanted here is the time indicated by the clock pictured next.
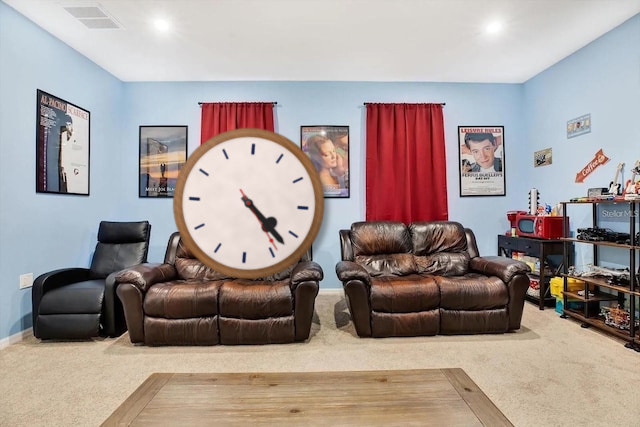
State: 4:22:24
